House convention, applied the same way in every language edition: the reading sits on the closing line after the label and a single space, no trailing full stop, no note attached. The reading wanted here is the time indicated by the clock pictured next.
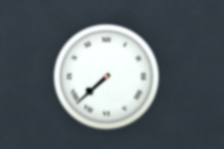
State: 7:38
